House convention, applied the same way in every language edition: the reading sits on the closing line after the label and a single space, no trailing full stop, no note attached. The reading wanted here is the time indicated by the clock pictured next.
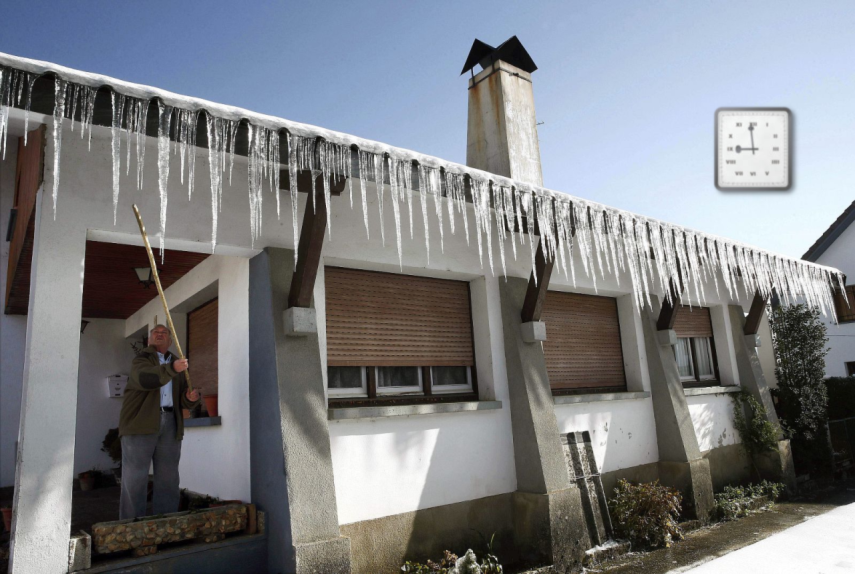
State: 8:59
